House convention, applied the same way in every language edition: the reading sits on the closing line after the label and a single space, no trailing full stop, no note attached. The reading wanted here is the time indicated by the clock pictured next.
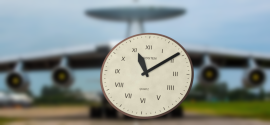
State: 11:09
